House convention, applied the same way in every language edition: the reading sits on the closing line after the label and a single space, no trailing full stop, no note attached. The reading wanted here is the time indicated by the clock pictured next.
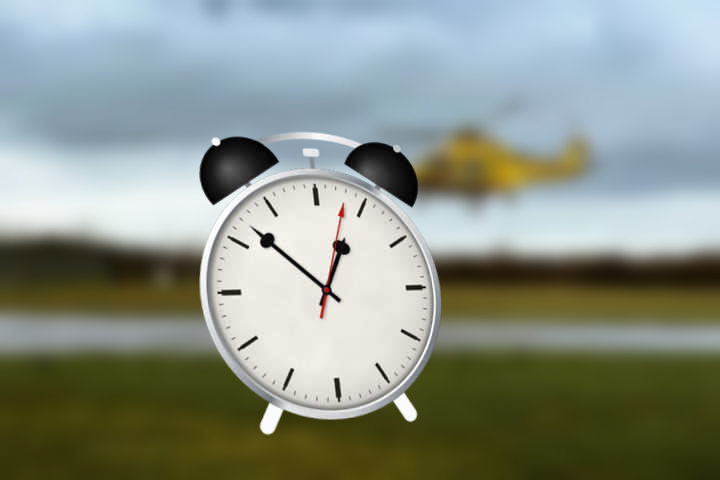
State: 12:52:03
